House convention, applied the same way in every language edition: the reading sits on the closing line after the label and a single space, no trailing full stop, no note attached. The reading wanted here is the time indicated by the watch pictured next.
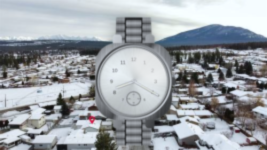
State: 8:20
